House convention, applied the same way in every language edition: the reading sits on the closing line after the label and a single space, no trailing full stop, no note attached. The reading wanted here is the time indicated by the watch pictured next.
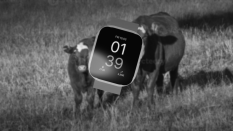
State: 1:39
